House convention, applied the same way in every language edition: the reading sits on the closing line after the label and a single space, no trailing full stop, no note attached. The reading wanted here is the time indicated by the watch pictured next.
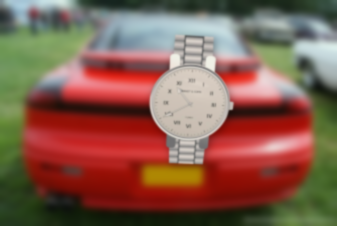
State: 10:40
